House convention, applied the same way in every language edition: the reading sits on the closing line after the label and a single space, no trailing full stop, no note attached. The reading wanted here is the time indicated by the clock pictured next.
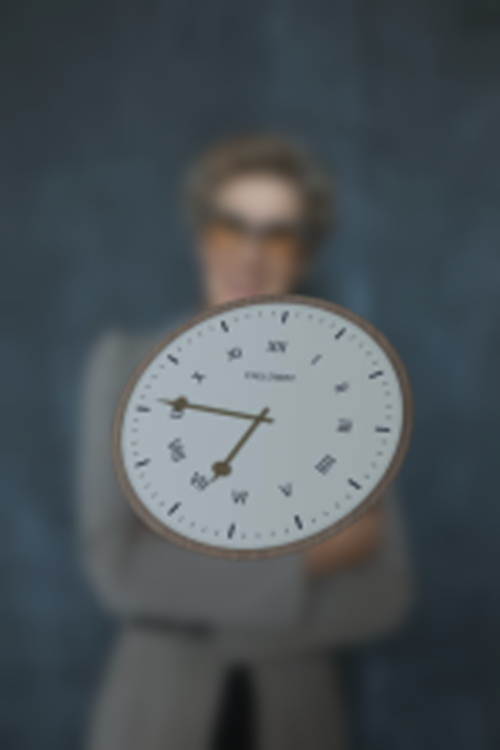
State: 6:46
